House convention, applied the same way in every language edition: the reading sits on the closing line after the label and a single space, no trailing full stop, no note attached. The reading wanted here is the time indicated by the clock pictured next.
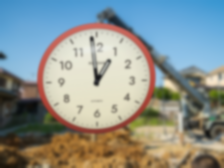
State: 12:59
